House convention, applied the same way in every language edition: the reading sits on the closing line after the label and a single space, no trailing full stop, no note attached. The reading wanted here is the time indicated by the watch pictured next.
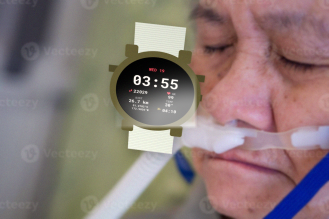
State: 3:55
